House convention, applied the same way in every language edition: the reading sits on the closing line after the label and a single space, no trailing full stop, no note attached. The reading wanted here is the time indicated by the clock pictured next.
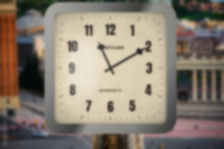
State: 11:10
